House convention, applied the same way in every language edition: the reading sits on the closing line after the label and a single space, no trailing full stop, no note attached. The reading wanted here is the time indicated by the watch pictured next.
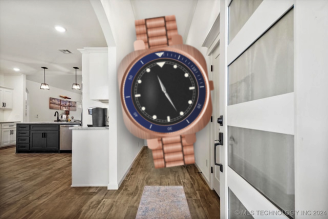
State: 11:26
